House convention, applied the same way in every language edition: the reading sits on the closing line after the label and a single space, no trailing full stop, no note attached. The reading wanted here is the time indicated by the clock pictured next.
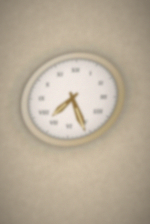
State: 7:26
